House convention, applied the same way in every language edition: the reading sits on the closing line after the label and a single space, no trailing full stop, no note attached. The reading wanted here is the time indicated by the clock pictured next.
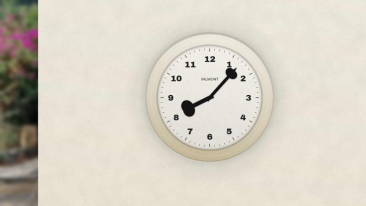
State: 8:07
